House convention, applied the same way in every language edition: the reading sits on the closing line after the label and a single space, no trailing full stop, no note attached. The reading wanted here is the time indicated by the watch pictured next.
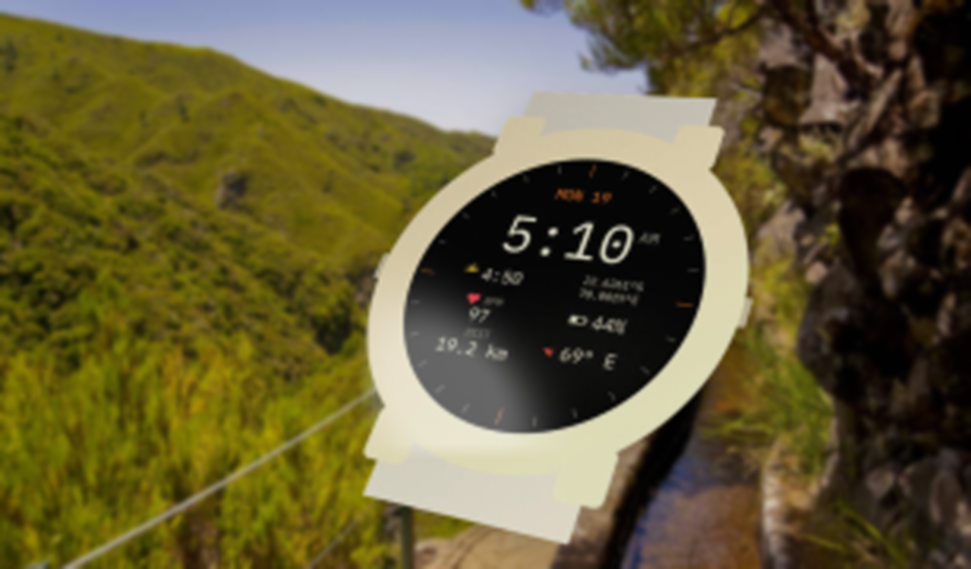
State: 5:10
